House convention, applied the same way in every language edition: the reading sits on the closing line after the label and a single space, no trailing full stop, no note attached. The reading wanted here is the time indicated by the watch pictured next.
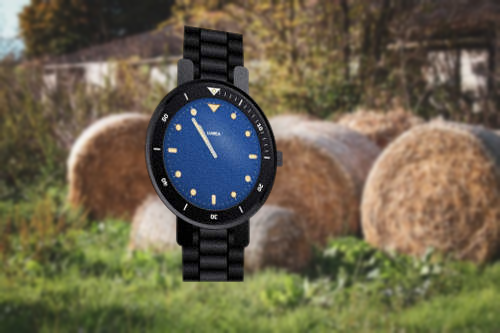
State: 10:54
